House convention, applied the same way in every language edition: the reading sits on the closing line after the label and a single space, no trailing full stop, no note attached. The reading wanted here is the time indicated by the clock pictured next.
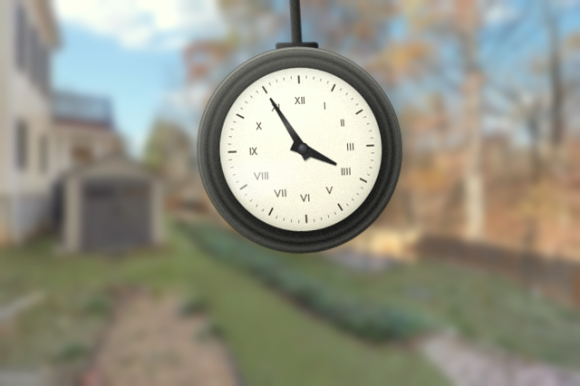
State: 3:55
